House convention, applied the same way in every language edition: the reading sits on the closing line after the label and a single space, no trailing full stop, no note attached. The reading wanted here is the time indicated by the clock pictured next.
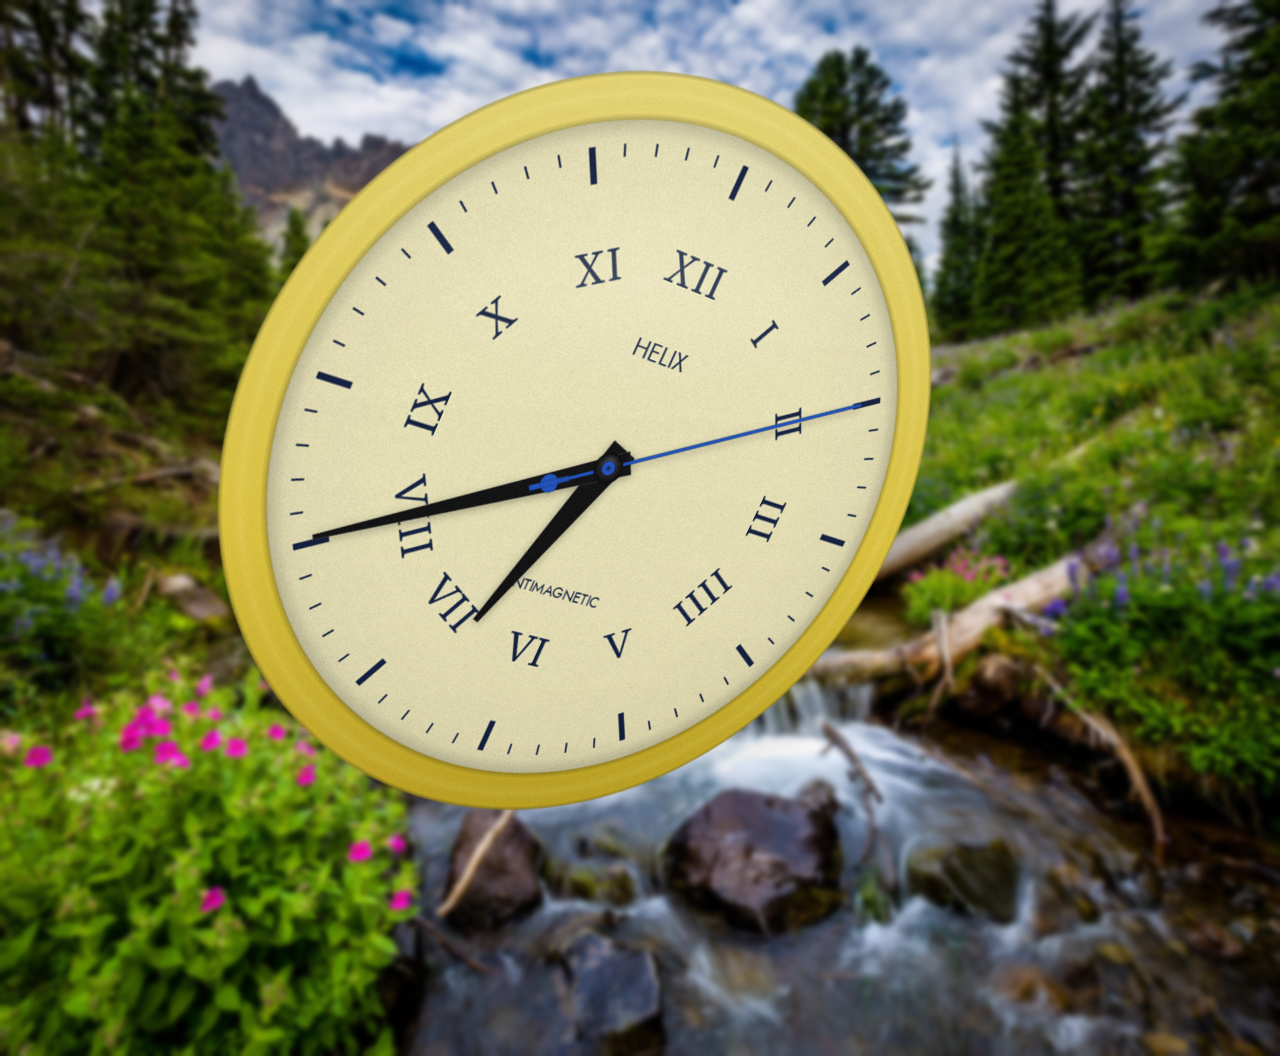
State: 6:40:10
